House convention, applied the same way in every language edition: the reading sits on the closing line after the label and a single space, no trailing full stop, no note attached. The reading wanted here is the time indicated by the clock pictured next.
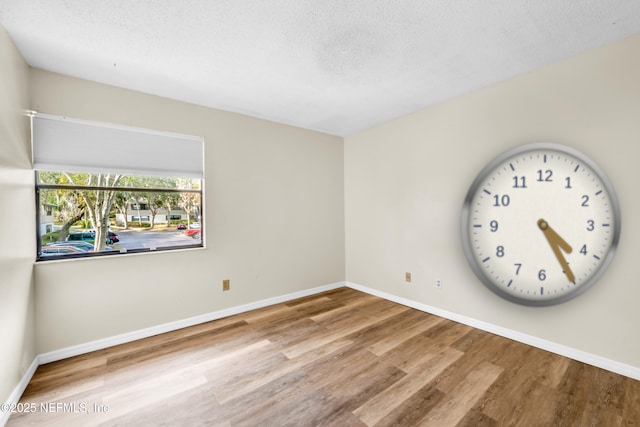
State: 4:25
